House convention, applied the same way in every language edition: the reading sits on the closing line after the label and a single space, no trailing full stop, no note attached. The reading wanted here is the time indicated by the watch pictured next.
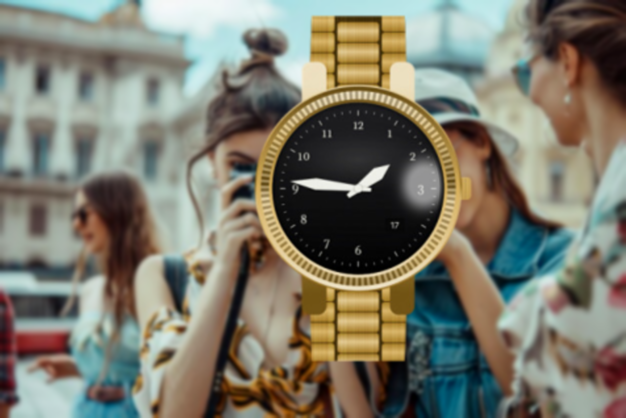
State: 1:46
